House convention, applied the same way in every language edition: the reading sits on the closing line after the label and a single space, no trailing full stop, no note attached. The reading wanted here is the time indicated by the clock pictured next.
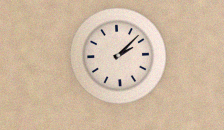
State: 2:08
